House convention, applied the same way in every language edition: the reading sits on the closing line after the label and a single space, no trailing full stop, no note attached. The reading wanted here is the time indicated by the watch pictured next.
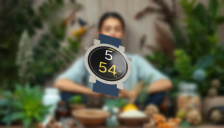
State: 5:54
